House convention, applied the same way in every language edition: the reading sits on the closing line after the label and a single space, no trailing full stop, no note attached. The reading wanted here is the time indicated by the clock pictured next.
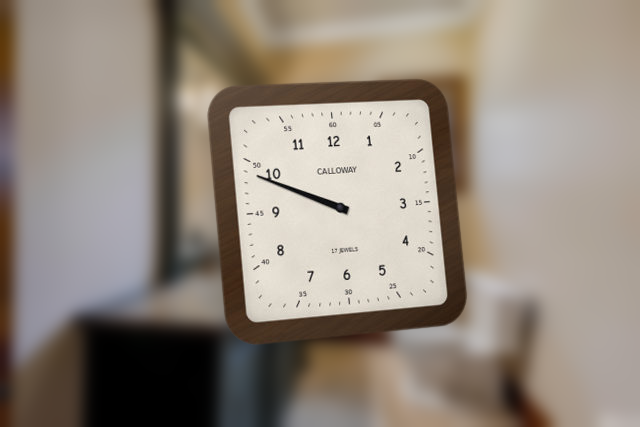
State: 9:49
